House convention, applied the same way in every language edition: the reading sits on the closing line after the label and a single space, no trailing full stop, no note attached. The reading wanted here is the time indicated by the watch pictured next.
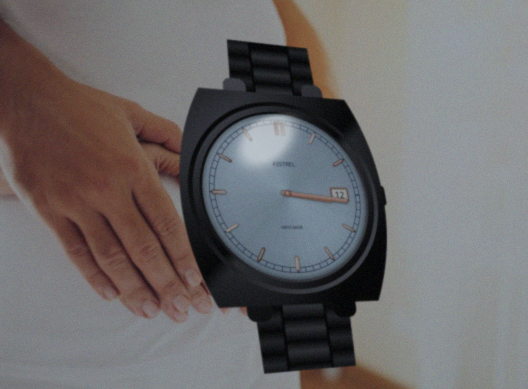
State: 3:16
